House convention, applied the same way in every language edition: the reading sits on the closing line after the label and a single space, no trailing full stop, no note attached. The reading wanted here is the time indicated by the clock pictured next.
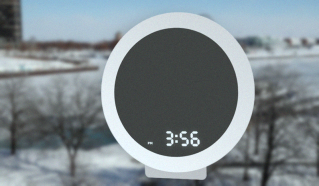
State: 3:56
